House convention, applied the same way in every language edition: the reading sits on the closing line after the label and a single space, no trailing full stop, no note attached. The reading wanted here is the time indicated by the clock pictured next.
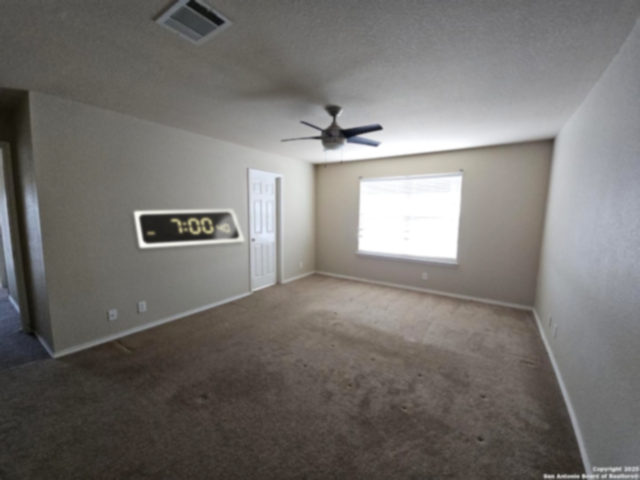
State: 7:00
